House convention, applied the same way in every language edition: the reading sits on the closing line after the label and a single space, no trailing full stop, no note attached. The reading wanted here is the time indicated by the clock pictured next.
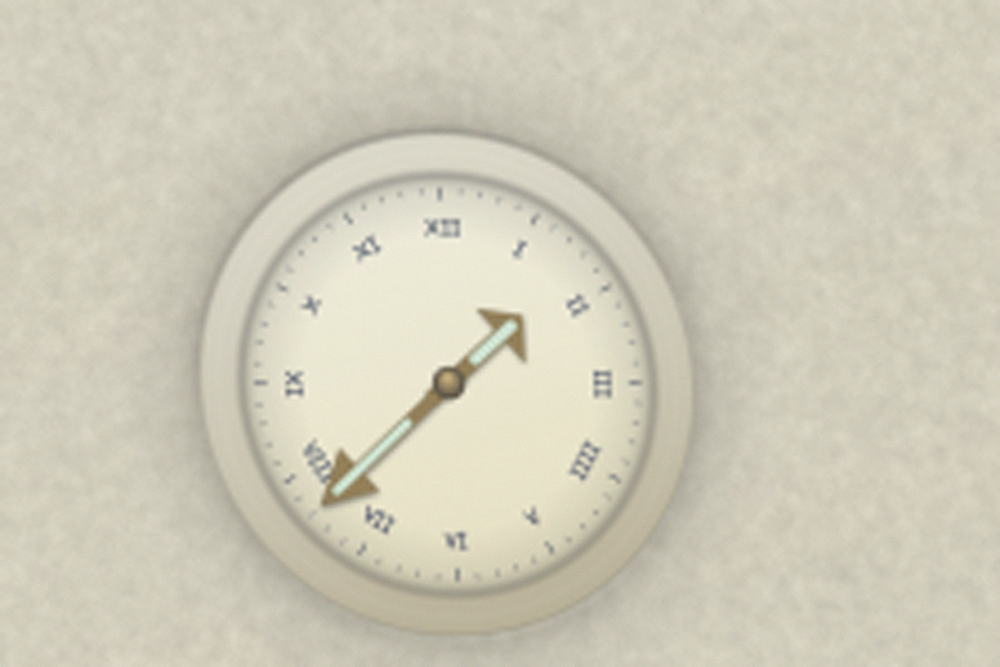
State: 1:38
